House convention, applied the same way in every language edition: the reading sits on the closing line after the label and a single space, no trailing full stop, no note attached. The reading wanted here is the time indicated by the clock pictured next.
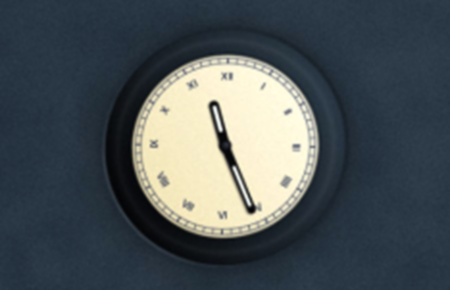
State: 11:26
